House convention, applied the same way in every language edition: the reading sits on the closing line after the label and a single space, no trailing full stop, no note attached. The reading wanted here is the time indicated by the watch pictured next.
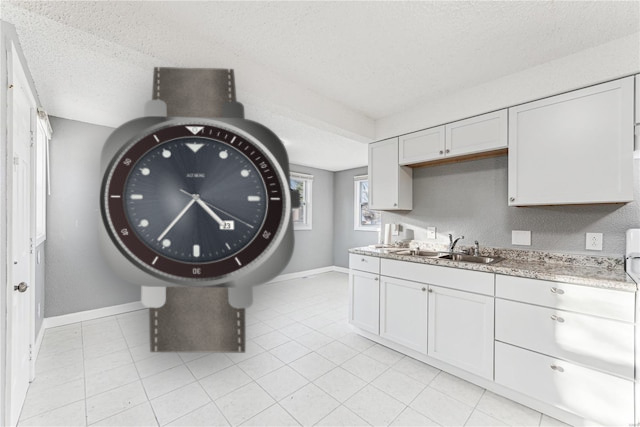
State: 4:36:20
